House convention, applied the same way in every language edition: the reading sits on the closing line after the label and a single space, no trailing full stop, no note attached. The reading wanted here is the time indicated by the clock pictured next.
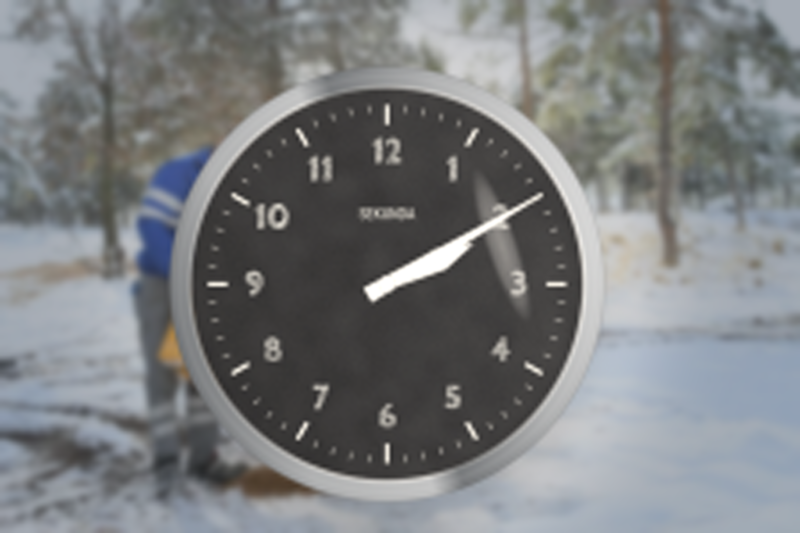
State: 2:10
